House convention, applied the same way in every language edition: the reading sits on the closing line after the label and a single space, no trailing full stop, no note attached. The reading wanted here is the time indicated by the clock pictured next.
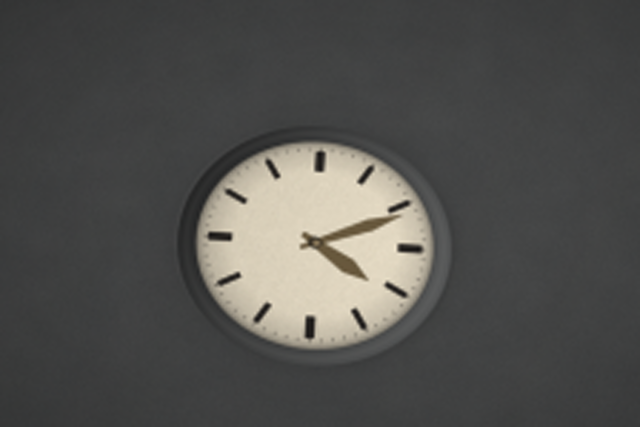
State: 4:11
